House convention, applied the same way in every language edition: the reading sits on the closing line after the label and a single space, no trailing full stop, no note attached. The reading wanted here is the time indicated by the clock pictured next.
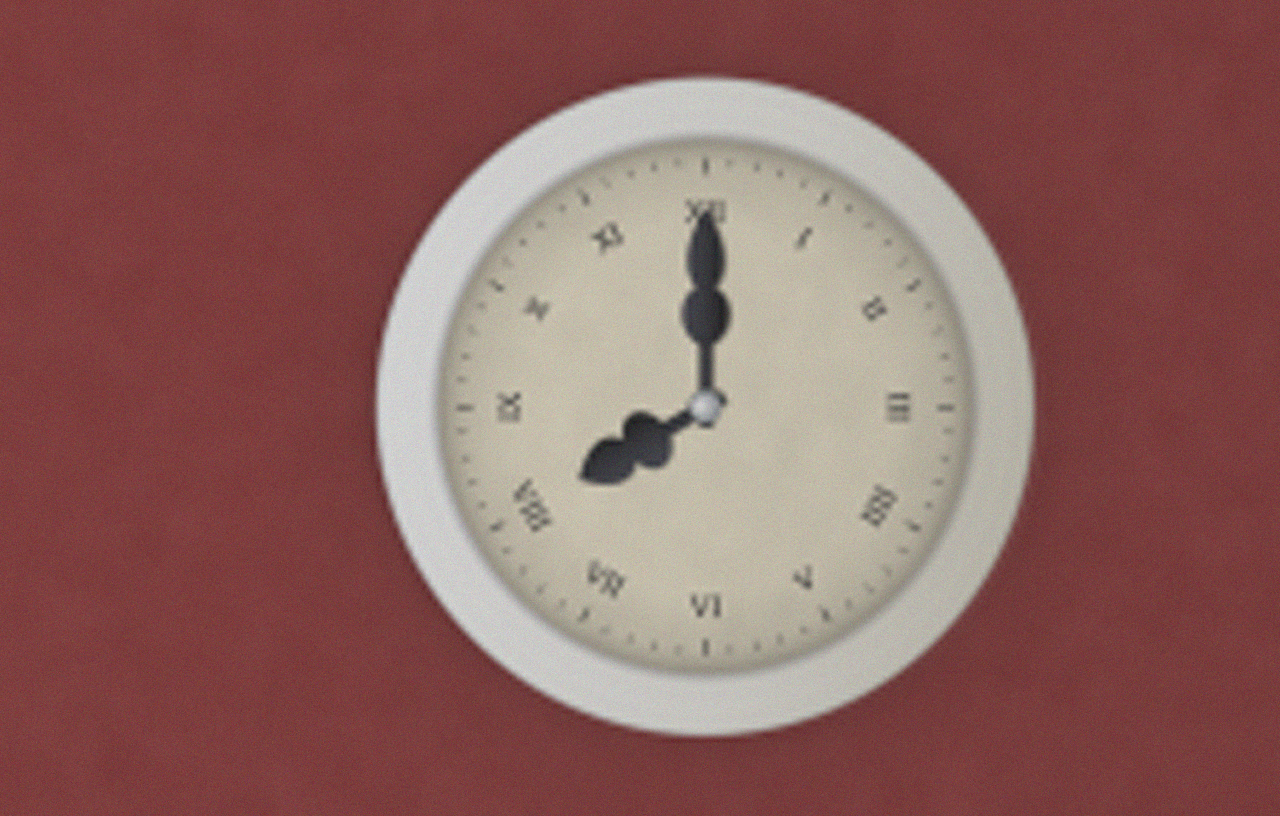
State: 8:00
